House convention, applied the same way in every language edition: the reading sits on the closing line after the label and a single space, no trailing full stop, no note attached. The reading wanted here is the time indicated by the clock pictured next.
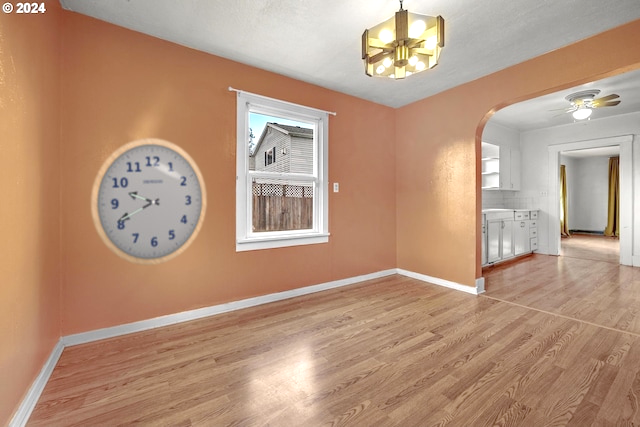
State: 9:41
